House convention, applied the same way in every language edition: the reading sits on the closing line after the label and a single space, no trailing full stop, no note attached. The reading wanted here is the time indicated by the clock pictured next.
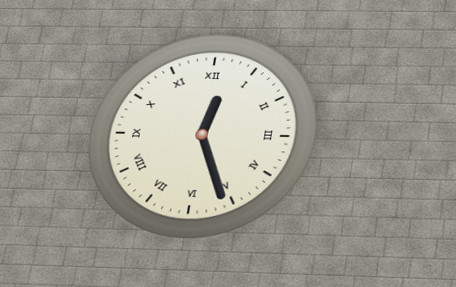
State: 12:26
